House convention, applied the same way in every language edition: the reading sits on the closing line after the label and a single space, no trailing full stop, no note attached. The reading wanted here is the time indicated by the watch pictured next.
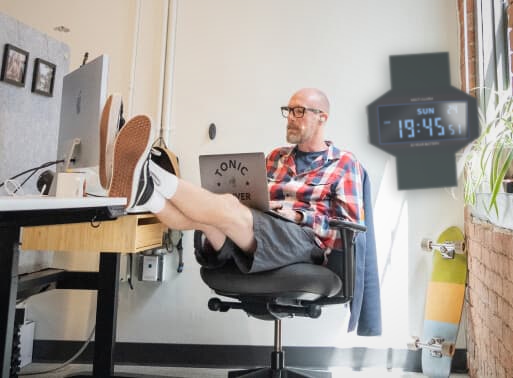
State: 19:45
